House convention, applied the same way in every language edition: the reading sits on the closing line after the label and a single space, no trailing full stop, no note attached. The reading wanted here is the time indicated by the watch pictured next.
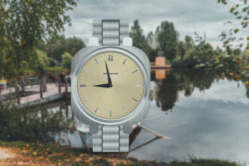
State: 8:58
